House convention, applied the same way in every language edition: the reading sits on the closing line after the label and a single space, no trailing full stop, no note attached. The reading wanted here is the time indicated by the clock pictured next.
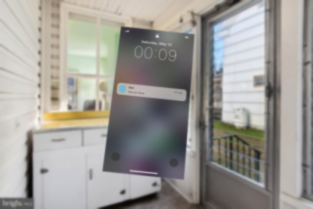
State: 0:09
